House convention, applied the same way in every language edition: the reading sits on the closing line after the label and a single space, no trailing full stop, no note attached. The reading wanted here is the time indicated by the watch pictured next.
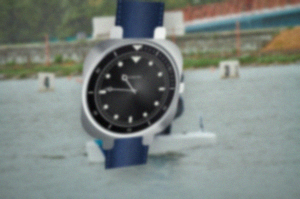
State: 10:46
